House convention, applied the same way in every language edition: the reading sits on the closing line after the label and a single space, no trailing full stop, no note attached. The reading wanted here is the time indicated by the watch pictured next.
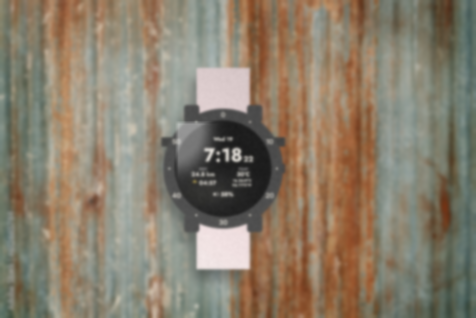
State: 7:18
